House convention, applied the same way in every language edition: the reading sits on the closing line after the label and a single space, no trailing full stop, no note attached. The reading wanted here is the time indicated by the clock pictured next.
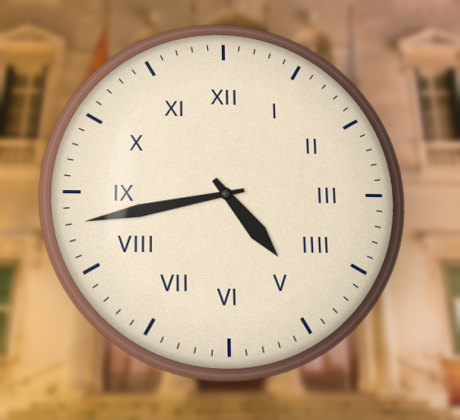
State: 4:43
